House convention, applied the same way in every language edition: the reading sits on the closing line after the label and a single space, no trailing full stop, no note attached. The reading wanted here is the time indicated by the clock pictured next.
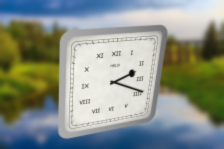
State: 2:19
